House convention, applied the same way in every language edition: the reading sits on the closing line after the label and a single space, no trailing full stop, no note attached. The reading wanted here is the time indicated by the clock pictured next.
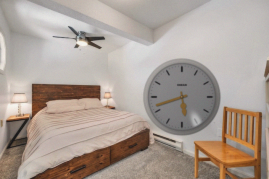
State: 5:42
